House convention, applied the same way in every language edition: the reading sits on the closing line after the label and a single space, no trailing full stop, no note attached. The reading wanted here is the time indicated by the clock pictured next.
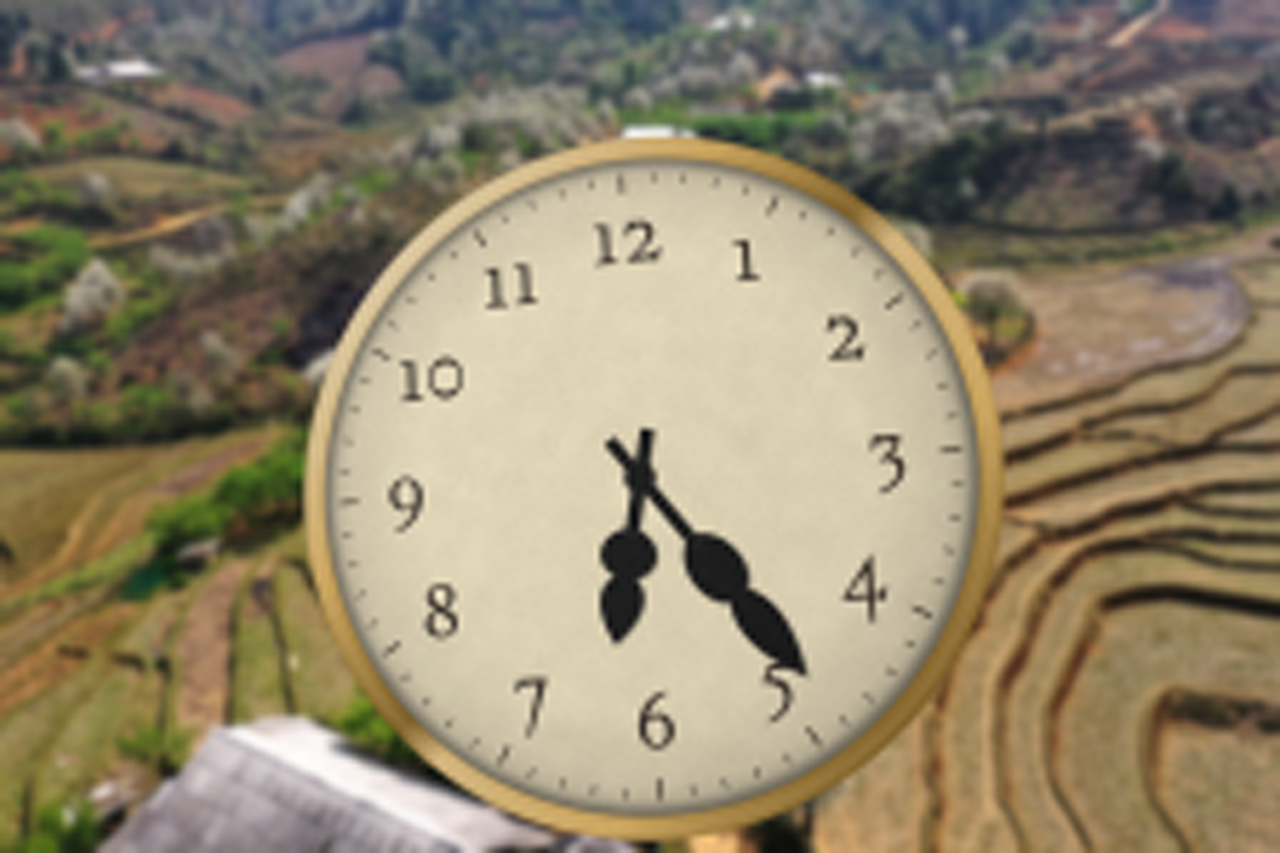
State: 6:24
